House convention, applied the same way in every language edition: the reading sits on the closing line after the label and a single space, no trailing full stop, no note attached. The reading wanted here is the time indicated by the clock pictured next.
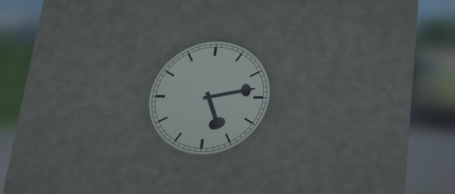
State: 5:13
